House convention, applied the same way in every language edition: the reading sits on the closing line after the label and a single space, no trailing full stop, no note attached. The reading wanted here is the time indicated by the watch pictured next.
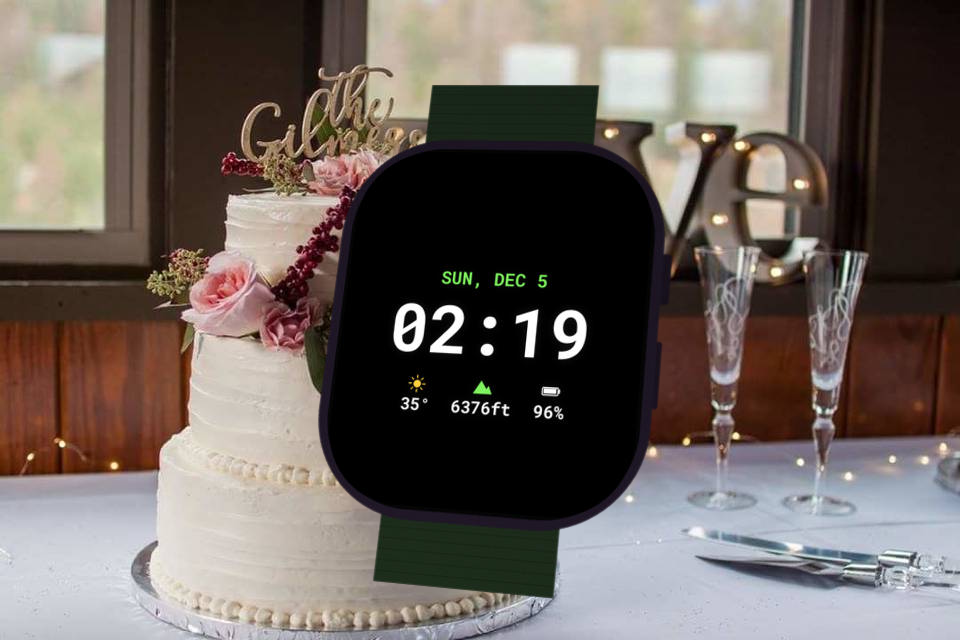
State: 2:19
